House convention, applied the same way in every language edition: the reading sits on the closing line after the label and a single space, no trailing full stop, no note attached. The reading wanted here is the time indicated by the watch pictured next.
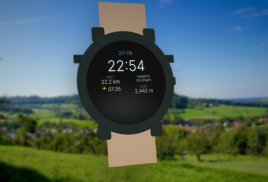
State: 22:54
